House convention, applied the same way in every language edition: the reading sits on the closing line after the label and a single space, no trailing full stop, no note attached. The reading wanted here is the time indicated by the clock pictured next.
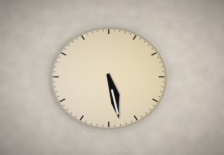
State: 5:28
